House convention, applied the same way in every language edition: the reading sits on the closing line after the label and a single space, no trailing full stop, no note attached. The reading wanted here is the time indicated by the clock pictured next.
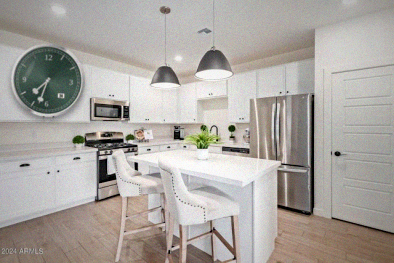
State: 7:33
